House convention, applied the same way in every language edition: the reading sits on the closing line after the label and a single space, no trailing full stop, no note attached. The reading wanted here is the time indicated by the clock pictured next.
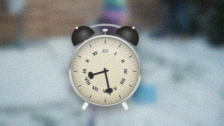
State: 8:28
